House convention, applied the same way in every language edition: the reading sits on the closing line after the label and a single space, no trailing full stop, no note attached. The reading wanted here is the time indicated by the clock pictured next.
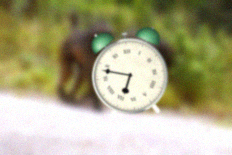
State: 6:48
